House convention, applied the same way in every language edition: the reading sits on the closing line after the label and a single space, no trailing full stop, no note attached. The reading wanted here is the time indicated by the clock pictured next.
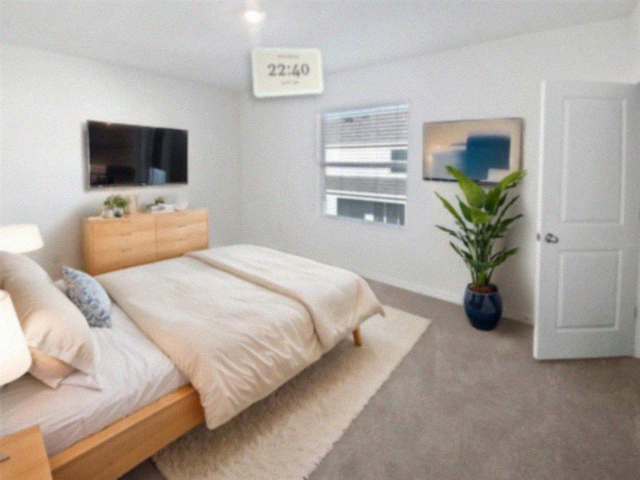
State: 22:40
